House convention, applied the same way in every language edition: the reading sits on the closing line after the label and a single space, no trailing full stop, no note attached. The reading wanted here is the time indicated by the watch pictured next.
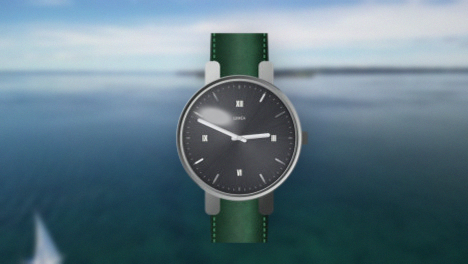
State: 2:49
